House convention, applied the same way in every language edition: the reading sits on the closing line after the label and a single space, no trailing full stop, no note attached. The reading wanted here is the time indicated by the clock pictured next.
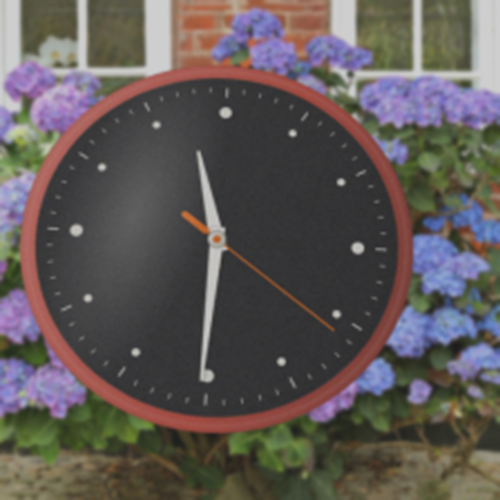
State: 11:30:21
